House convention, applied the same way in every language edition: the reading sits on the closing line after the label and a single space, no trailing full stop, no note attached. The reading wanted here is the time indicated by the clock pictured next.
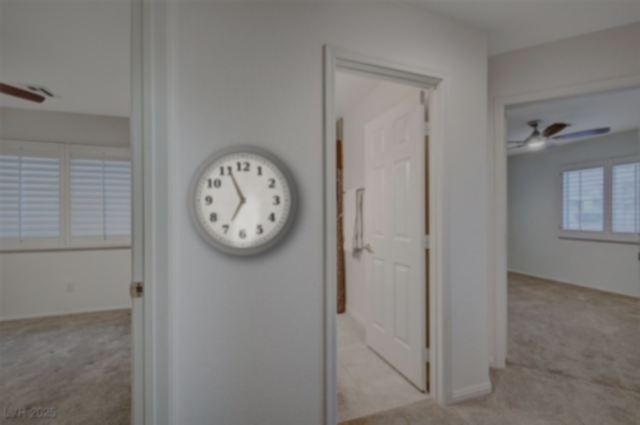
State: 6:56
